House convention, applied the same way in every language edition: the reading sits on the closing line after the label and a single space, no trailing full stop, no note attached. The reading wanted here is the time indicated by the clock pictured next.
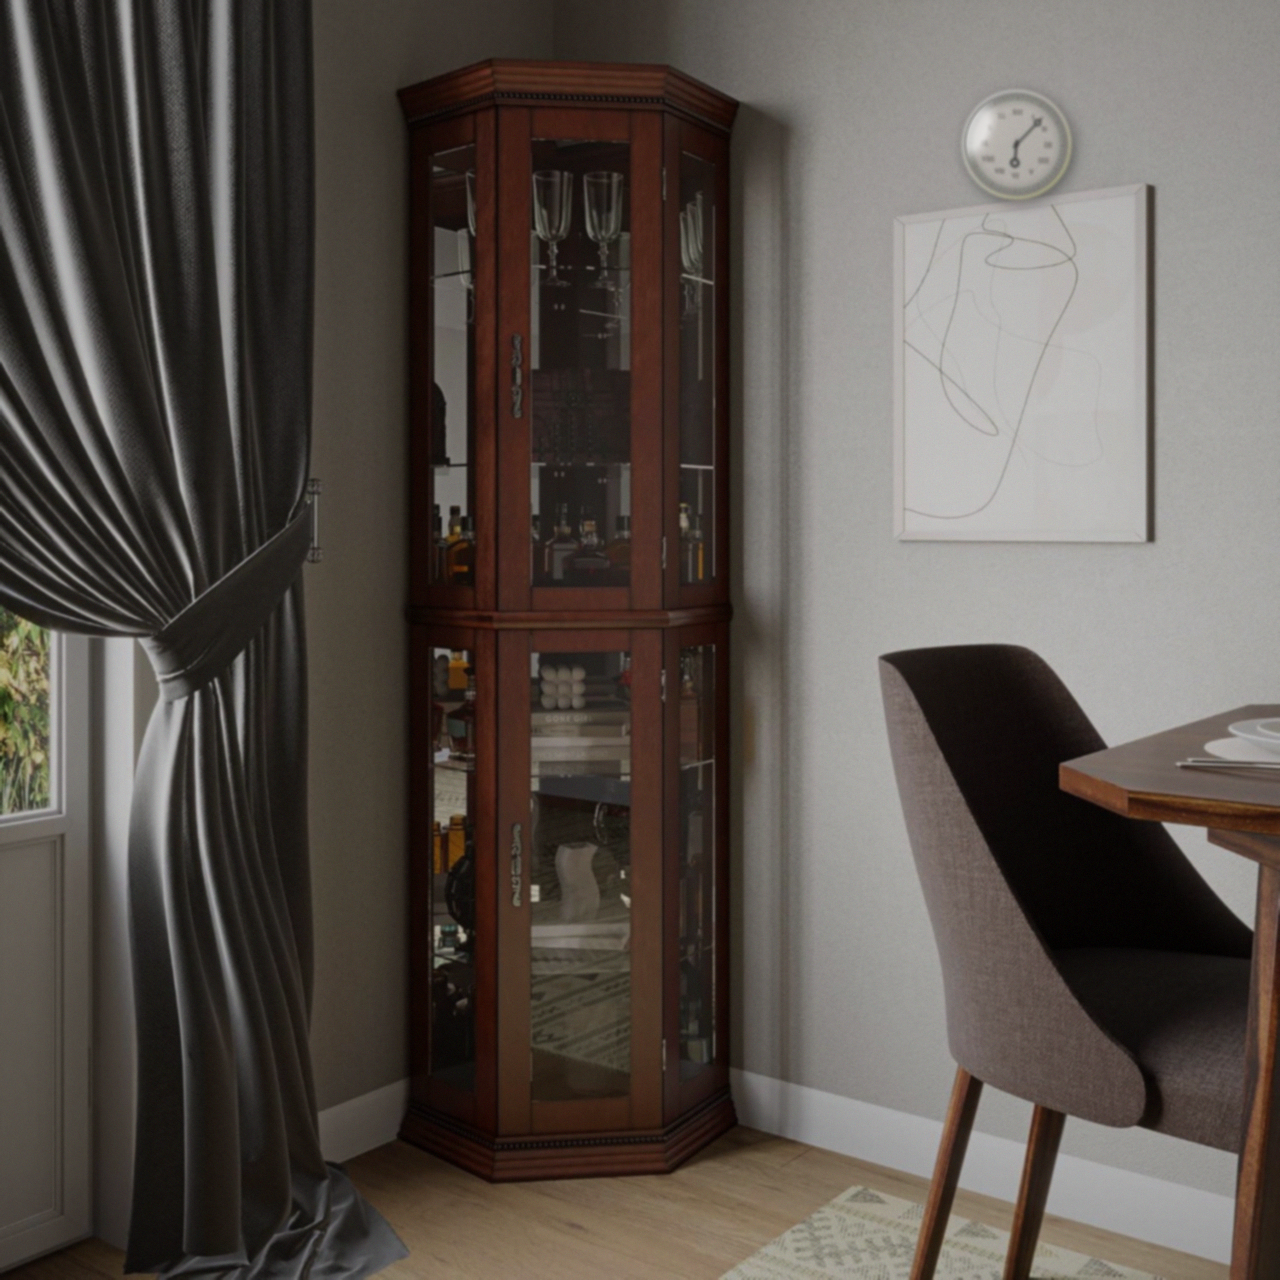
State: 6:07
